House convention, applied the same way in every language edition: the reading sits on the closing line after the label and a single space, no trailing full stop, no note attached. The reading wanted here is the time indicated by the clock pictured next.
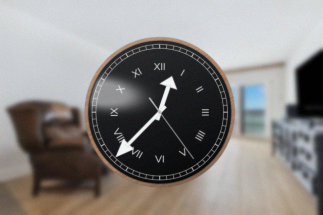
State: 12:37:24
